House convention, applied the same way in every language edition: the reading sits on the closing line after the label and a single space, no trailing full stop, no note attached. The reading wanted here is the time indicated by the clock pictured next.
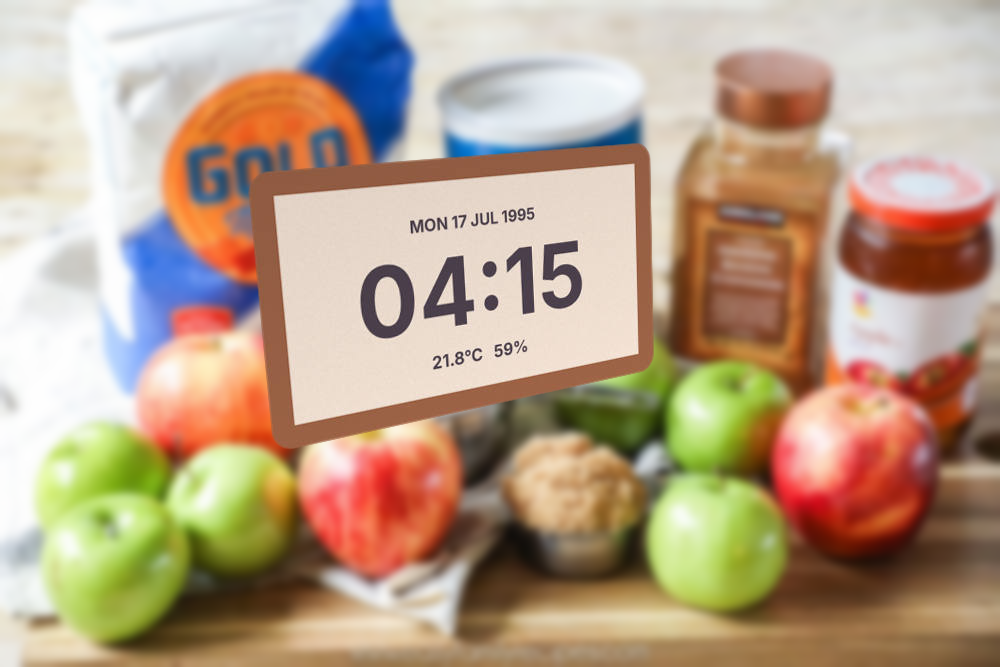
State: 4:15
